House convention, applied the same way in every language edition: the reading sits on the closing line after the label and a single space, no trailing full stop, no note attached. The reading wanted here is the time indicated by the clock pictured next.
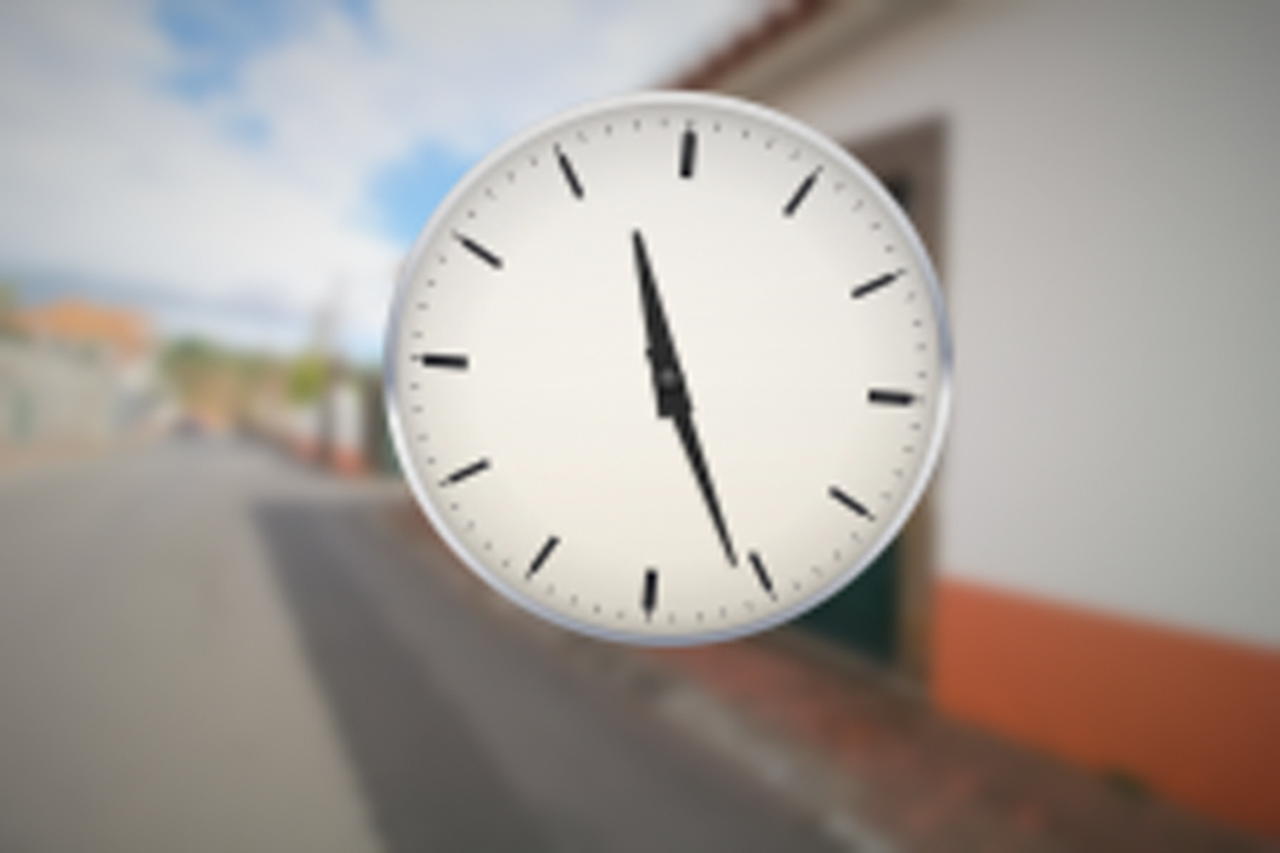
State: 11:26
